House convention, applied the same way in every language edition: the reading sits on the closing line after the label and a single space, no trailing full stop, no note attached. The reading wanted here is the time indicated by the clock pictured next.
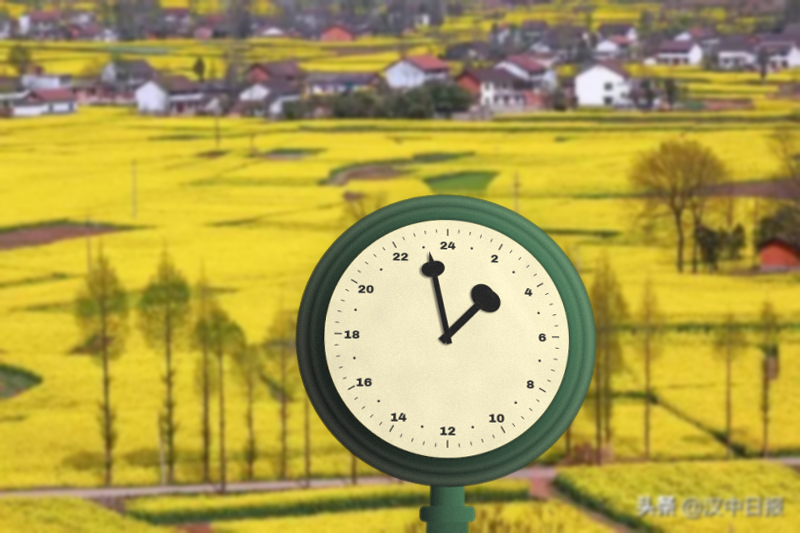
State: 2:58
